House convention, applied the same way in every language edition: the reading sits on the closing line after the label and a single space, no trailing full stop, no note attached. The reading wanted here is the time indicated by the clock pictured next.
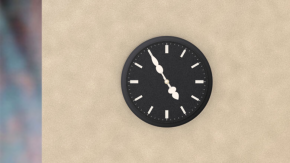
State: 4:55
